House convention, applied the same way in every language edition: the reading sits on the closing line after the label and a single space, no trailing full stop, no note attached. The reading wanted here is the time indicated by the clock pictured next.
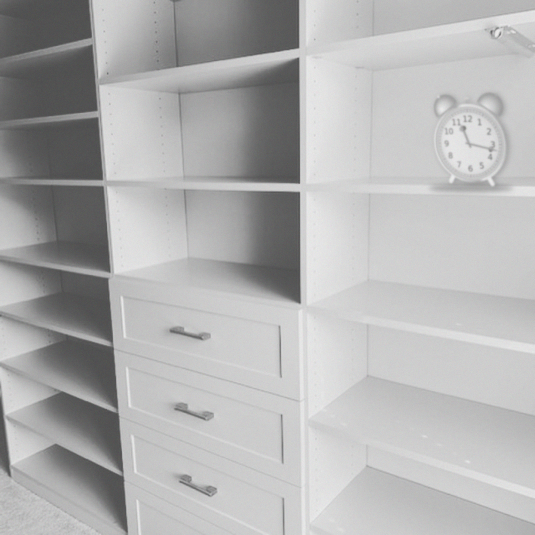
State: 11:17
